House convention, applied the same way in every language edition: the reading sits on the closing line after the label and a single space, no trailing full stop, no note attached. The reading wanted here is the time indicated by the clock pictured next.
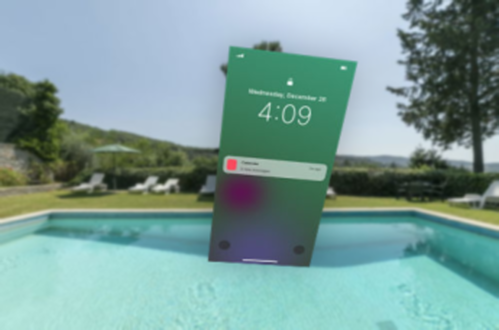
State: 4:09
